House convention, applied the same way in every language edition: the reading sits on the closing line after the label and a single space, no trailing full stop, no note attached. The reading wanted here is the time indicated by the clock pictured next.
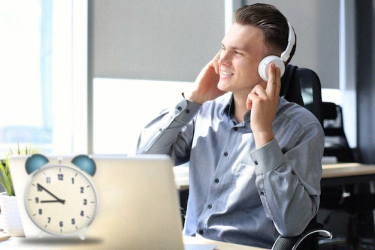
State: 8:51
